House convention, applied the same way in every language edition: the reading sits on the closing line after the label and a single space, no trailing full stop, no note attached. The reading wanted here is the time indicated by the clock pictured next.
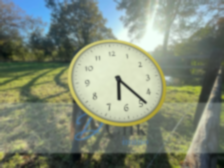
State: 6:24
